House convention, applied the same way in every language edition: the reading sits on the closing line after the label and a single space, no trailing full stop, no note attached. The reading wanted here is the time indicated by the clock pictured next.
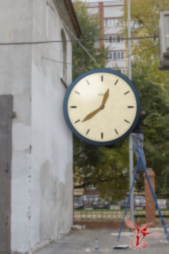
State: 12:39
